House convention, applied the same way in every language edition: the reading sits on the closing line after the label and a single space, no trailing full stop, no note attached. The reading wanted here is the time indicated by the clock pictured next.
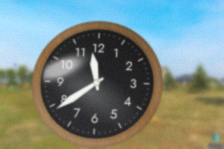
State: 11:39
